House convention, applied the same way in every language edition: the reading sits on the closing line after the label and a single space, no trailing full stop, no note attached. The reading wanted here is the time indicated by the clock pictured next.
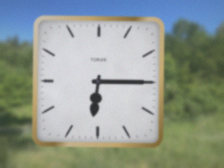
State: 6:15
